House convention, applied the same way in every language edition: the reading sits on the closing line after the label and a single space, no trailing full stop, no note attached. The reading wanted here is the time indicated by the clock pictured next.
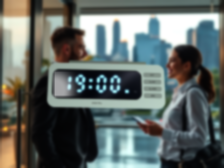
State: 19:00
